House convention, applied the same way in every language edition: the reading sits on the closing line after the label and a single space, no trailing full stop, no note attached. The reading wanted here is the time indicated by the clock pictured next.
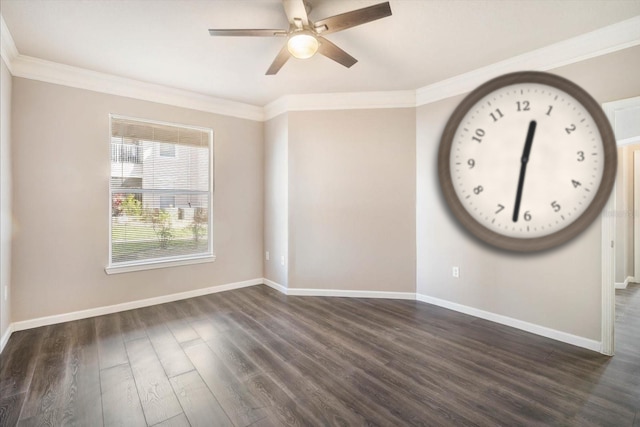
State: 12:32
